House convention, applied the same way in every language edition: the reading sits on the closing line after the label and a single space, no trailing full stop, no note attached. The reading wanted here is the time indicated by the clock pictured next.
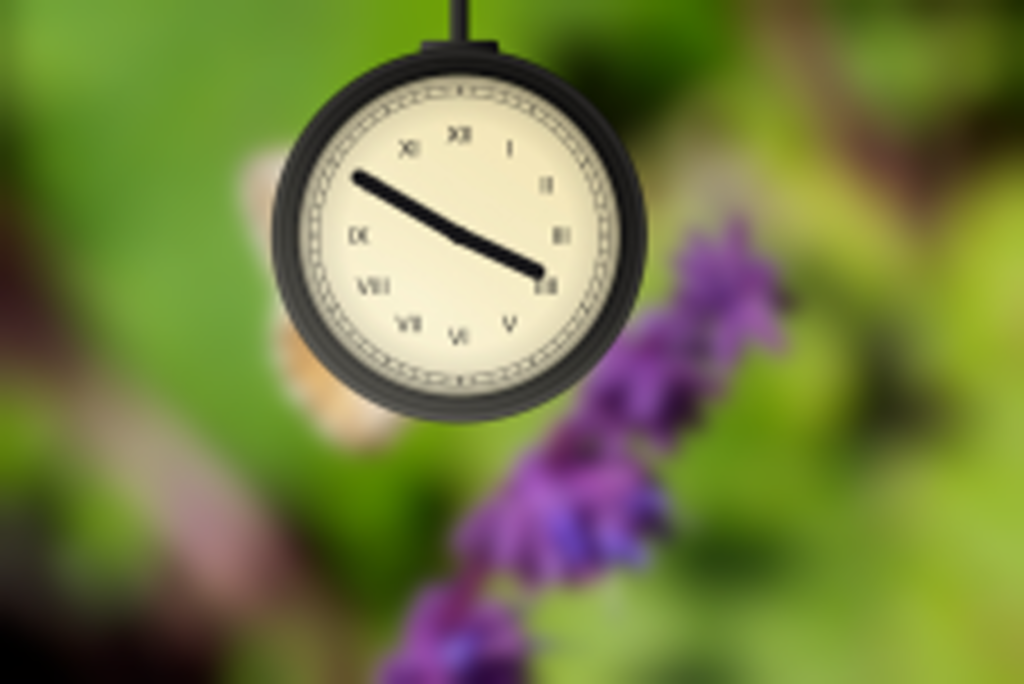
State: 3:50
